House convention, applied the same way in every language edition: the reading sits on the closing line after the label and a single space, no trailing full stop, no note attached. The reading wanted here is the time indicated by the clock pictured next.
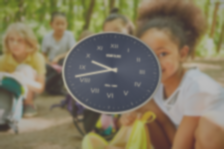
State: 9:42
